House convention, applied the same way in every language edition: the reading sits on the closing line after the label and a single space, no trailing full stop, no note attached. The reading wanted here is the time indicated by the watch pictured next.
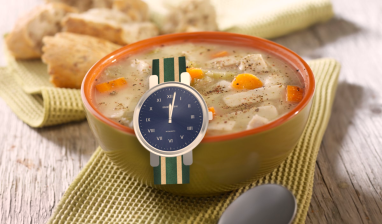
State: 12:02
